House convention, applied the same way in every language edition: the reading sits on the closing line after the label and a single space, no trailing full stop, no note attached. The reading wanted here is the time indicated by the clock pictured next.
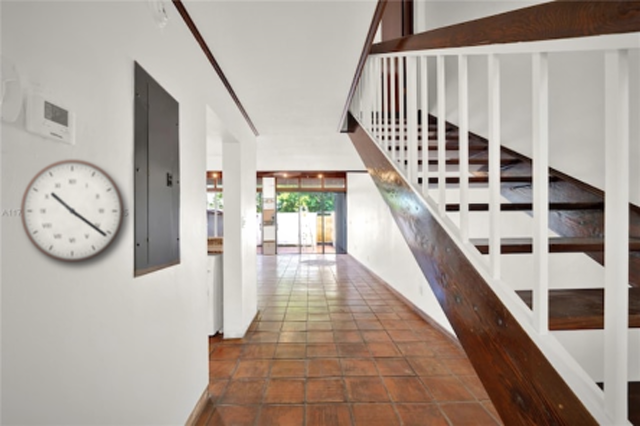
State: 10:21
